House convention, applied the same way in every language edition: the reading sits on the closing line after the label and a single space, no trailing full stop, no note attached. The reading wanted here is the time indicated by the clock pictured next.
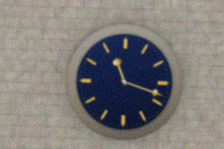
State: 11:18
